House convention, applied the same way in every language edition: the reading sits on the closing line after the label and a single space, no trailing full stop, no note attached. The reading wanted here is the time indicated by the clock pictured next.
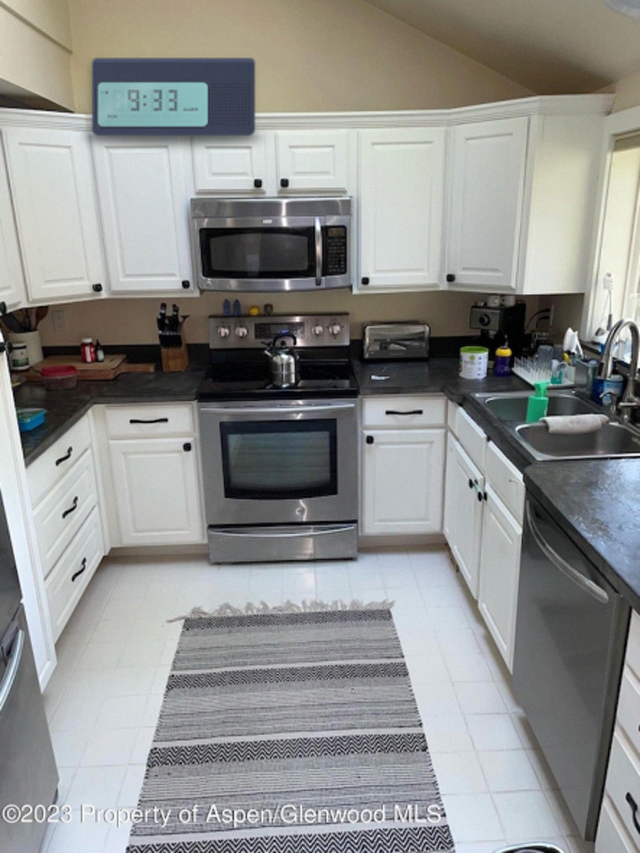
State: 9:33
